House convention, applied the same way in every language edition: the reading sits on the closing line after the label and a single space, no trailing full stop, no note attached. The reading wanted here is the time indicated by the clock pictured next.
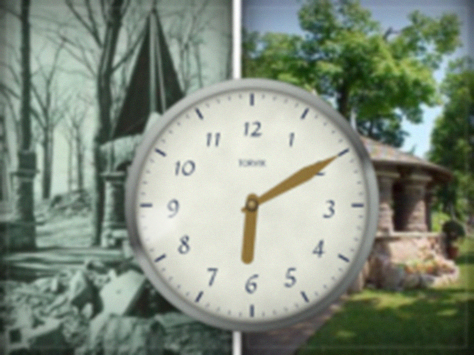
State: 6:10
